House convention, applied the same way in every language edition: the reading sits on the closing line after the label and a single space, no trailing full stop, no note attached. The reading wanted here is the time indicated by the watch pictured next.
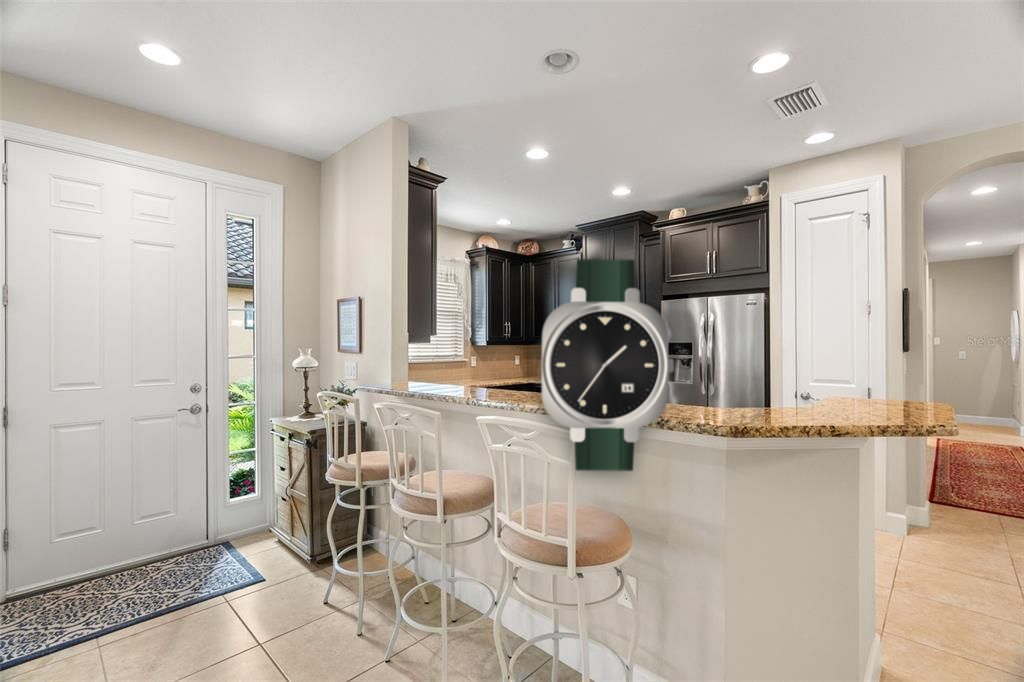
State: 1:36
